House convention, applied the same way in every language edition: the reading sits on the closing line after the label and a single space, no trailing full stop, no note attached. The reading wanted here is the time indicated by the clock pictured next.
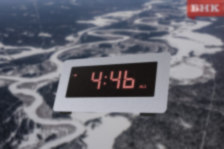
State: 4:46
